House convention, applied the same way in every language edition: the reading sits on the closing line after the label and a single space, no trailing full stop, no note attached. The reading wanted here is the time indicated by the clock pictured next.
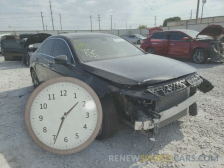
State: 1:34
